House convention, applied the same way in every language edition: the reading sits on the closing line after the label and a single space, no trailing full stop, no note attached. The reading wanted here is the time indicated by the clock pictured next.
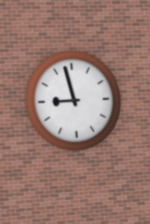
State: 8:58
